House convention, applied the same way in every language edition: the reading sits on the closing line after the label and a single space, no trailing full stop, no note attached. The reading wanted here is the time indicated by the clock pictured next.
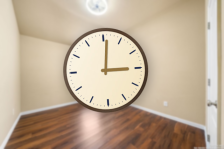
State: 3:01
